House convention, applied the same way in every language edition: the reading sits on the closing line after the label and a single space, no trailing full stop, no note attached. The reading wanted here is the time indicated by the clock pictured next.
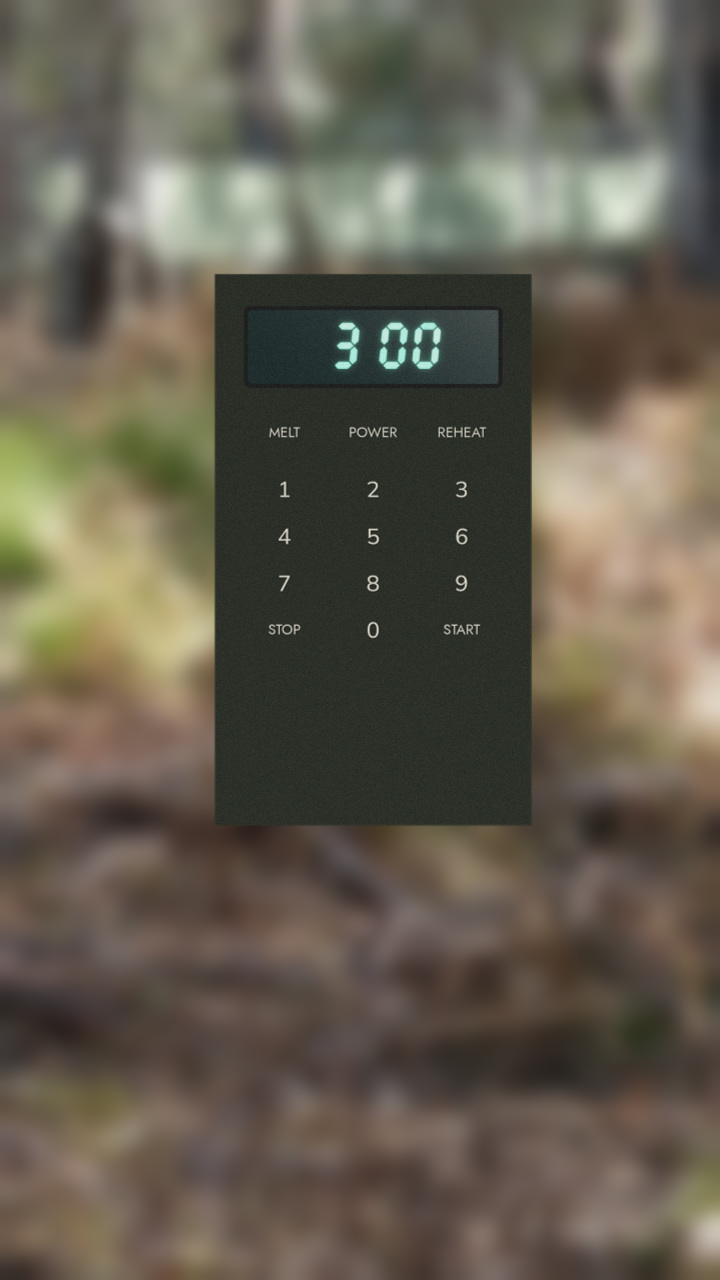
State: 3:00
